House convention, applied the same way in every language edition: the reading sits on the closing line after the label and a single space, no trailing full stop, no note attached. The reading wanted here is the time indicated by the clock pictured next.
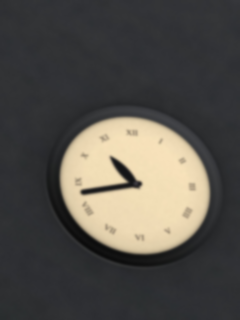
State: 10:43
